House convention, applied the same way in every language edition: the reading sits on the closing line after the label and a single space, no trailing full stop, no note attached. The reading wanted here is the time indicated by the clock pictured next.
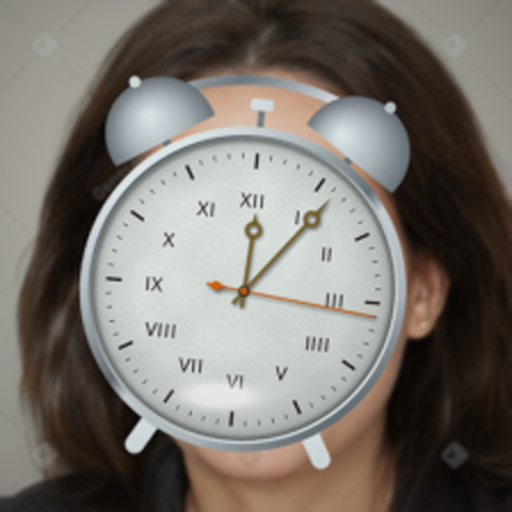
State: 12:06:16
